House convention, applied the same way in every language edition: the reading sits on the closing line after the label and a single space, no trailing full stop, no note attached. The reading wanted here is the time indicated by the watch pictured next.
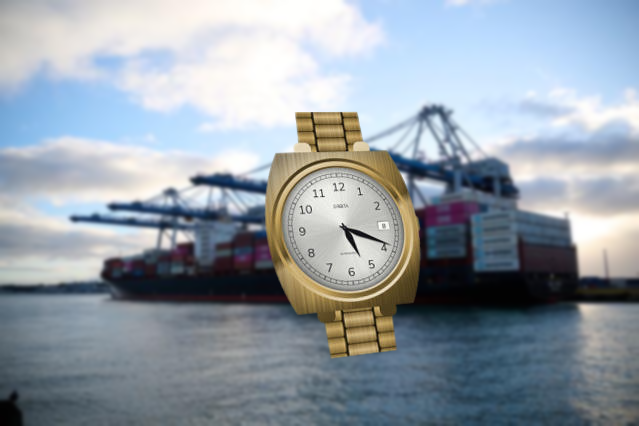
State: 5:19
